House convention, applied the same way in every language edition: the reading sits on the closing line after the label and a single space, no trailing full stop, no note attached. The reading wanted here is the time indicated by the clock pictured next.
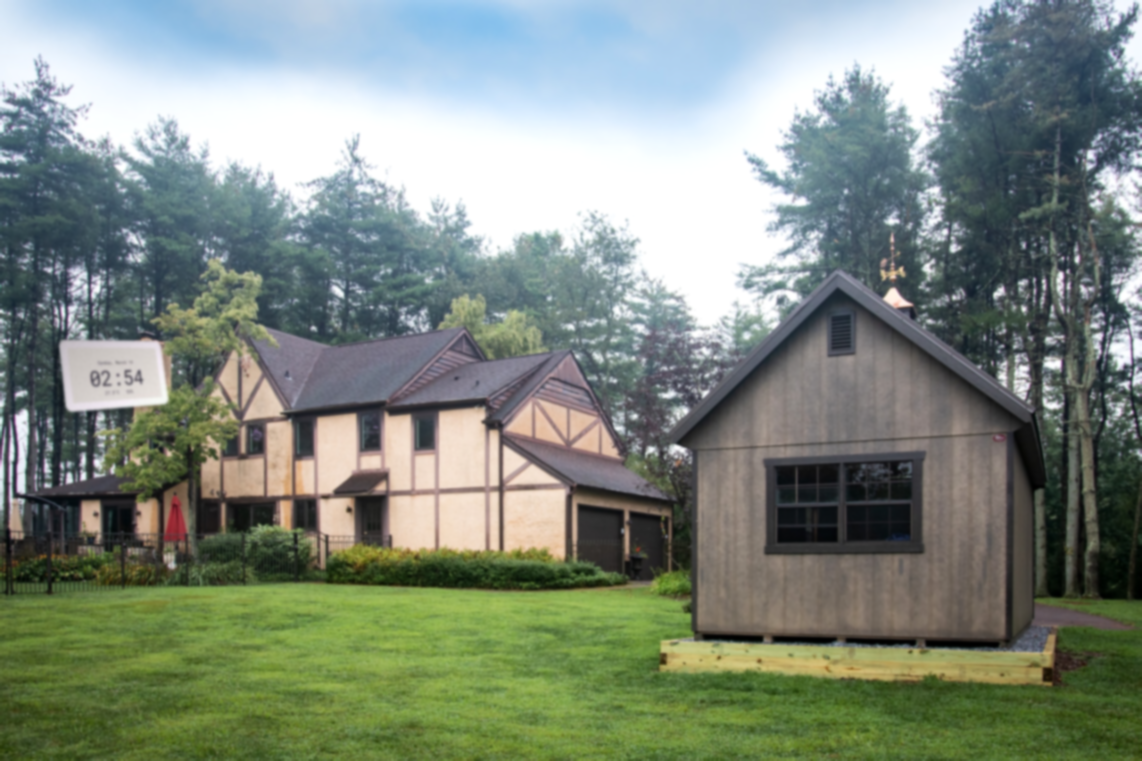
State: 2:54
